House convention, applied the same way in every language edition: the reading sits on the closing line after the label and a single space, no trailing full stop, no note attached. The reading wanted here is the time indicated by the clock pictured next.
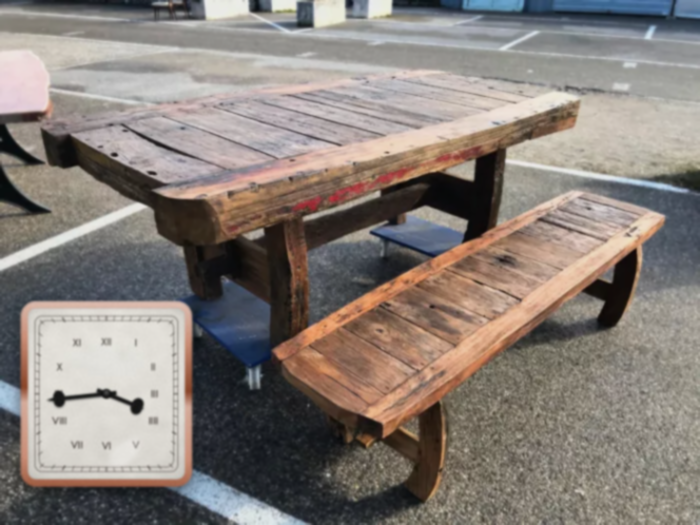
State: 3:44
